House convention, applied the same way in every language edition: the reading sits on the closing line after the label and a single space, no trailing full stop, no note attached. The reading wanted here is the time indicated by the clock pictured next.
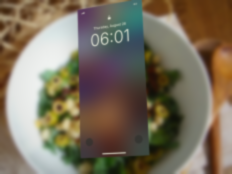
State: 6:01
